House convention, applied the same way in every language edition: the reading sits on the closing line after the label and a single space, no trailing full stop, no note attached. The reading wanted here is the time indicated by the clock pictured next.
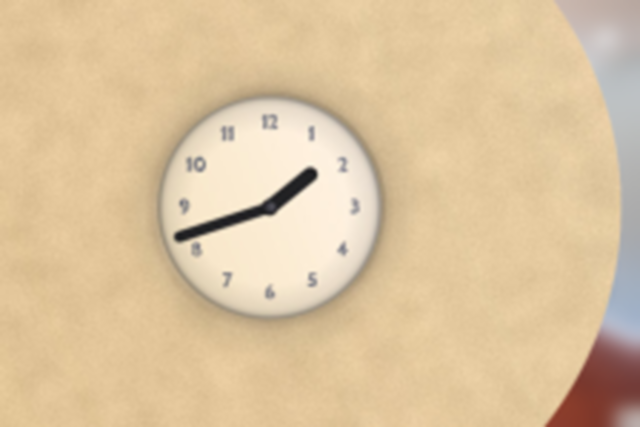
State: 1:42
